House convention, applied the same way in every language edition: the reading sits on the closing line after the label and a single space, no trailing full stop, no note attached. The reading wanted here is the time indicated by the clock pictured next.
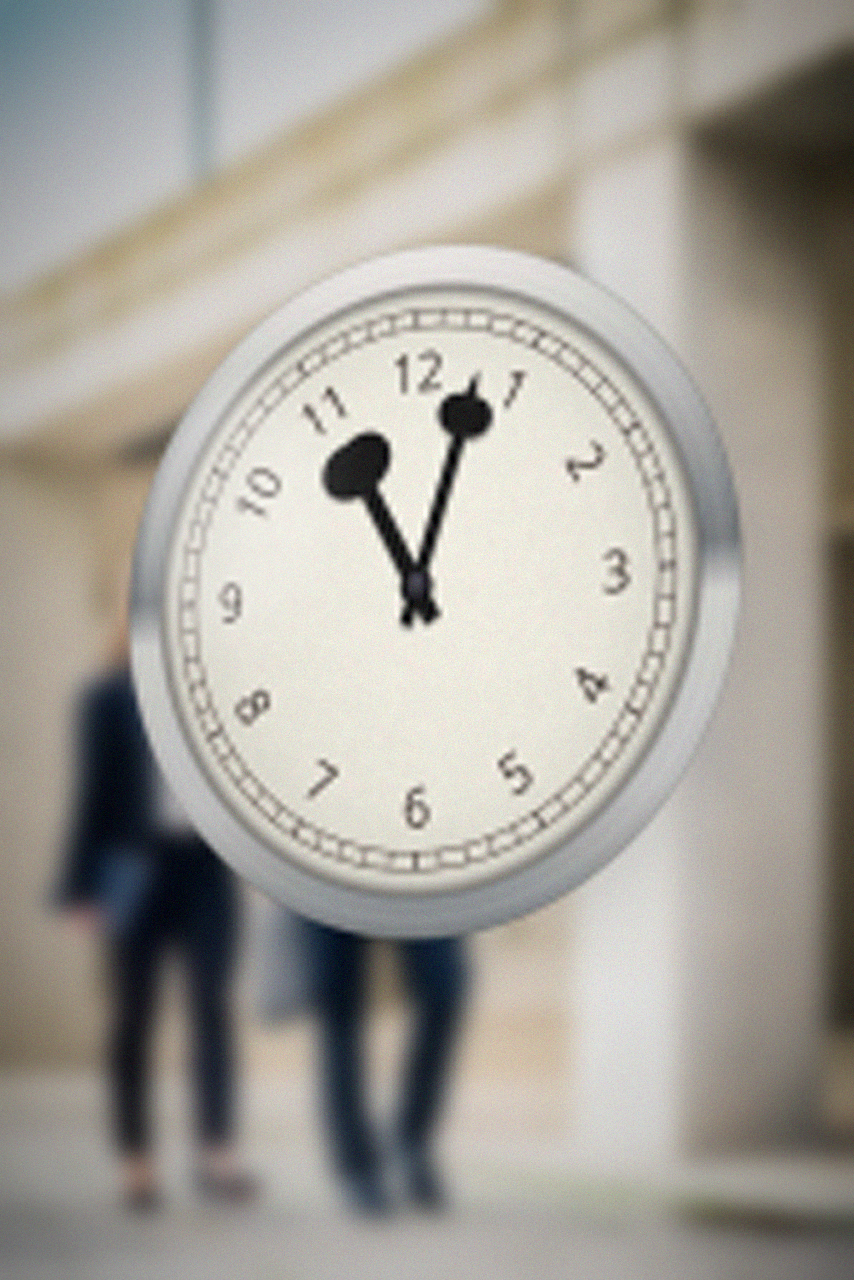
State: 11:03
